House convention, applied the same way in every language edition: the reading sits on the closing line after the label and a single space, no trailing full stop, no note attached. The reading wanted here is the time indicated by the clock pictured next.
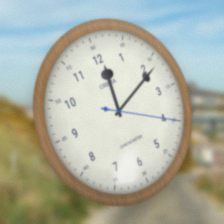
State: 12:11:20
